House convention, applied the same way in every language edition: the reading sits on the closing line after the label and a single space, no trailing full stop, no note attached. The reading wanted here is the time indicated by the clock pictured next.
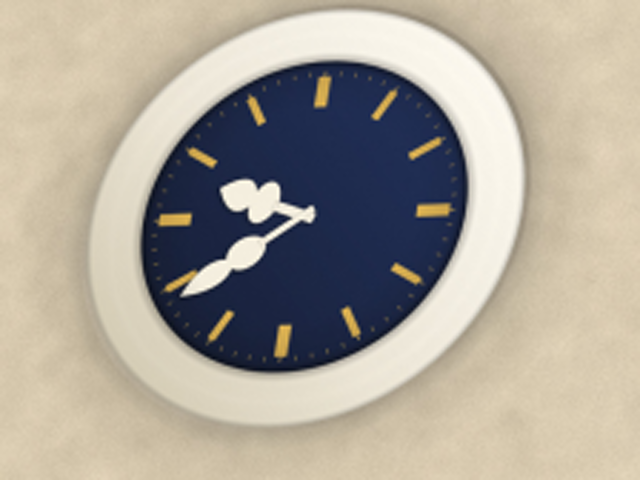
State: 9:39
